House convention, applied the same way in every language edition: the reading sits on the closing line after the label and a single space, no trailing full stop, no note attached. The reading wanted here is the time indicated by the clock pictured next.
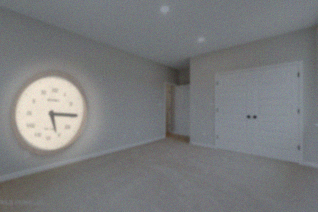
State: 5:15
